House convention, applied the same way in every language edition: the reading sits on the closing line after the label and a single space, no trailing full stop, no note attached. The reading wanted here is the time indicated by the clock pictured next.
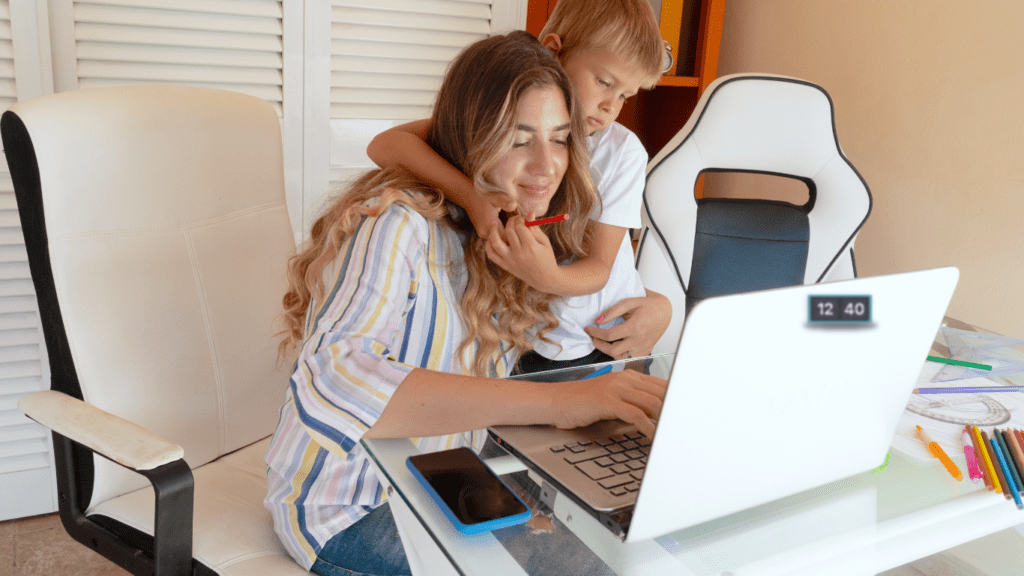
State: 12:40
